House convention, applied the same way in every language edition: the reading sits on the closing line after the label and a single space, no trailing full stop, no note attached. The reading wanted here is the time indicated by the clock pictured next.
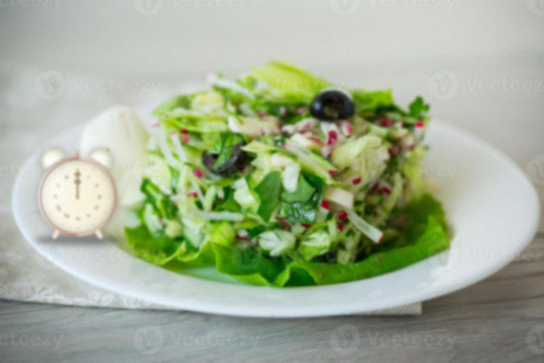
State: 12:00
